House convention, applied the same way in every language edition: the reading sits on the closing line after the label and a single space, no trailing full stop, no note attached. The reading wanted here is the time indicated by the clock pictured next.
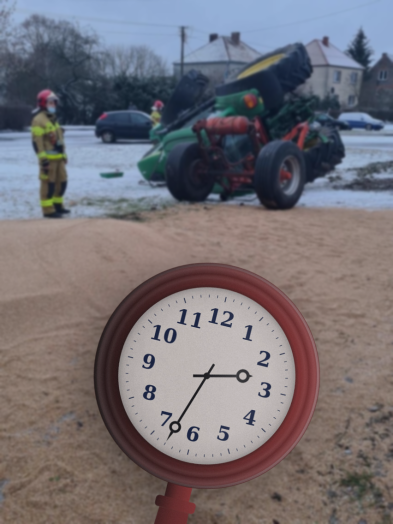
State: 2:33
